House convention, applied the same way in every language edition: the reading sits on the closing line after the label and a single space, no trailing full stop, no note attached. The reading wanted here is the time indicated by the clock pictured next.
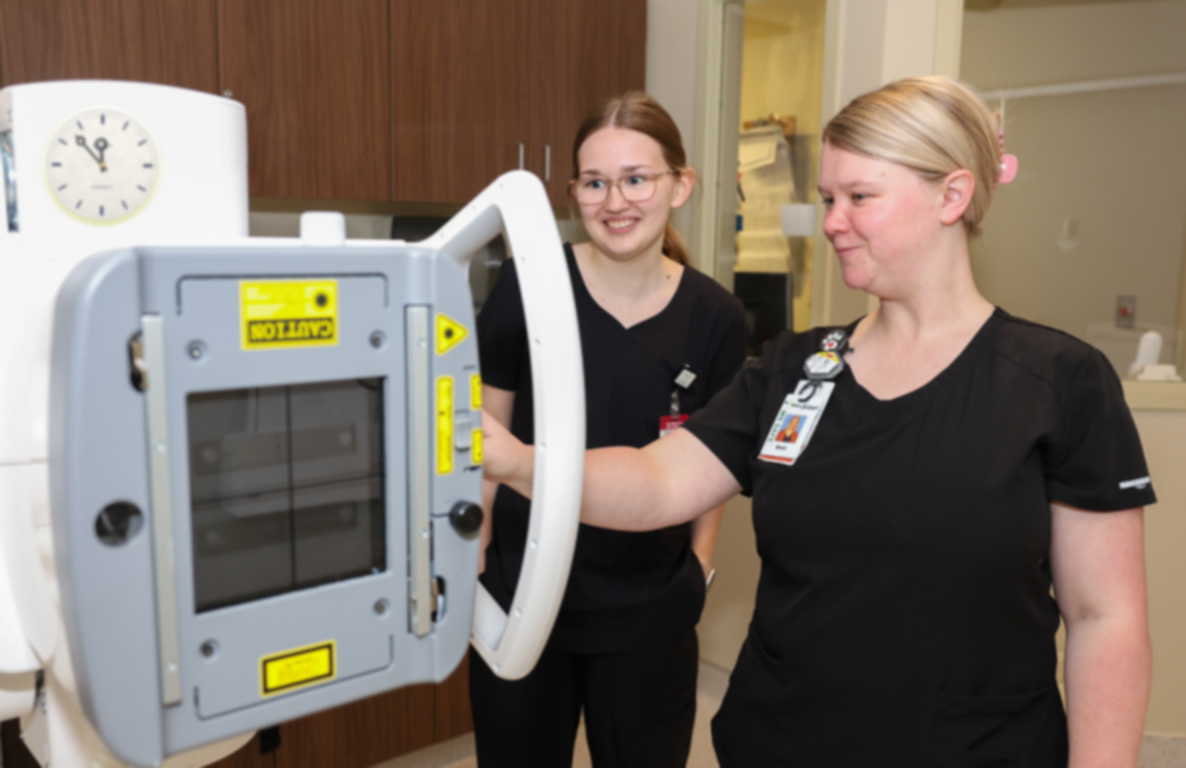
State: 11:53
